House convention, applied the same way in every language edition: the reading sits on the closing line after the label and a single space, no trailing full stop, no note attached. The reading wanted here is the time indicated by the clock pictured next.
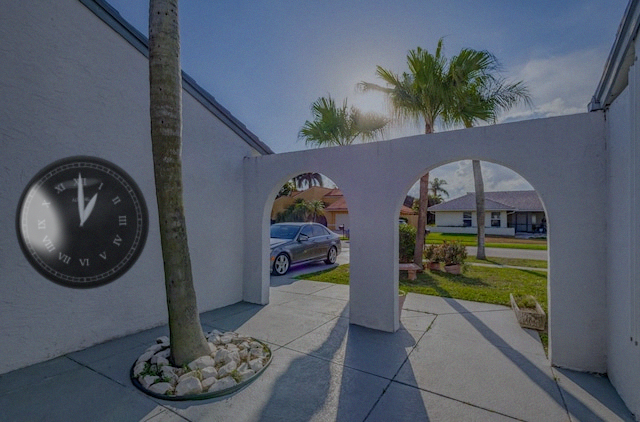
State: 1:00
